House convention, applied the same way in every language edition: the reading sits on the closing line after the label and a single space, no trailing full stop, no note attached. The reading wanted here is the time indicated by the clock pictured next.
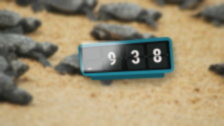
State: 9:38
